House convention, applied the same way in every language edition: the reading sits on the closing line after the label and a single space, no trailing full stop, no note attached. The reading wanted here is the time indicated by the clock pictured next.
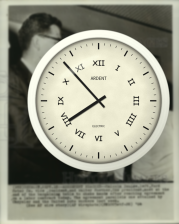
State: 7:53
